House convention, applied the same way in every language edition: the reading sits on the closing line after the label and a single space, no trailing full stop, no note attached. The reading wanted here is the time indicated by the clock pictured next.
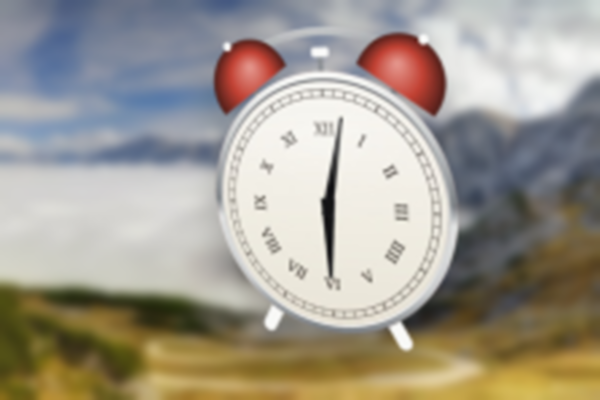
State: 6:02
